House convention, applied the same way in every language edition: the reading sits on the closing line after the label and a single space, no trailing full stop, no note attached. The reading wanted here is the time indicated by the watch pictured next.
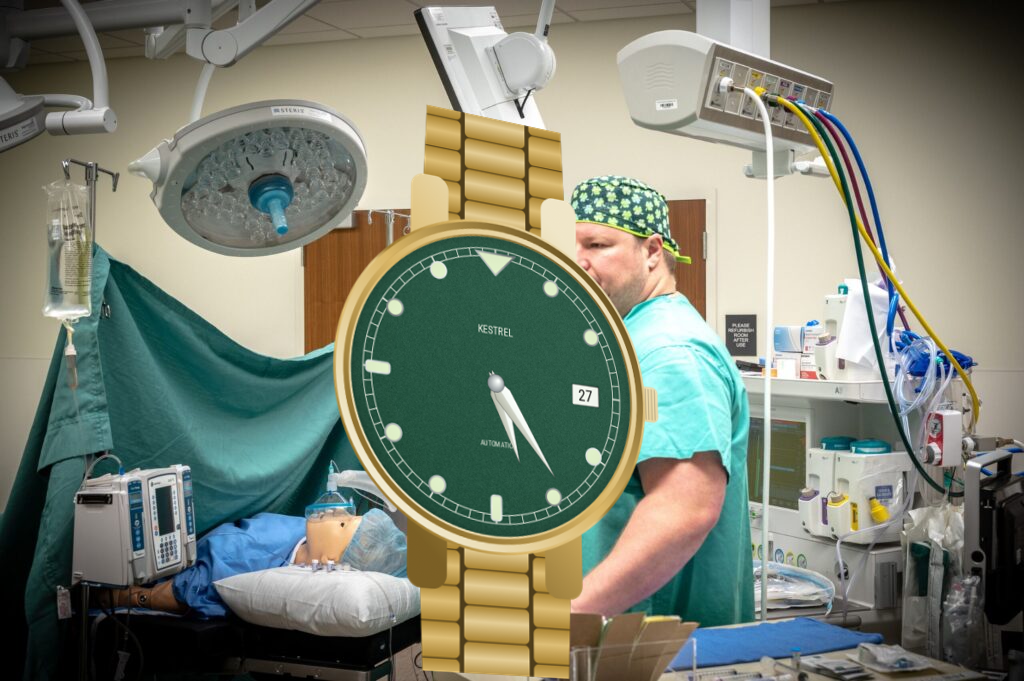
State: 5:24
